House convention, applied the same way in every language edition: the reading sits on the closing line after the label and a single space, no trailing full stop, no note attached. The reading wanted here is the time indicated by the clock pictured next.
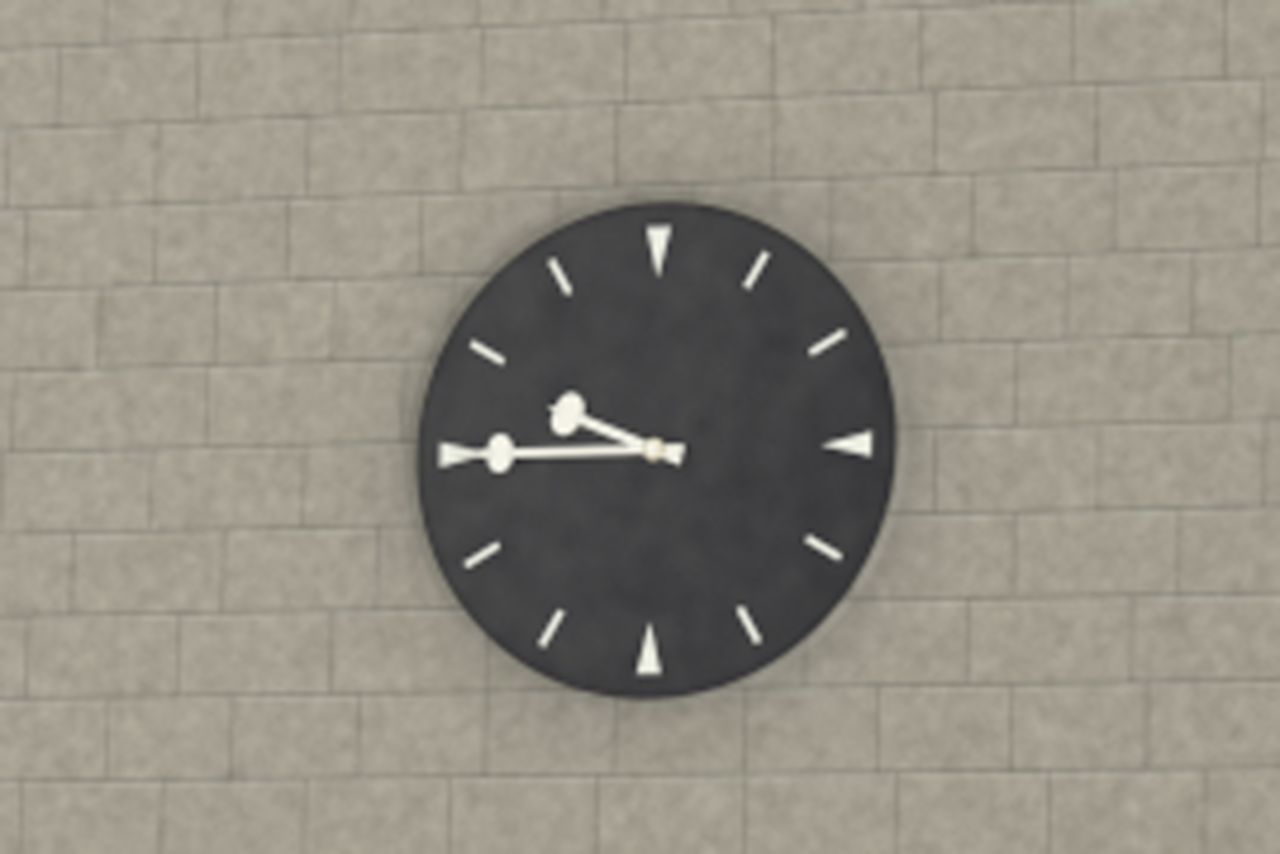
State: 9:45
